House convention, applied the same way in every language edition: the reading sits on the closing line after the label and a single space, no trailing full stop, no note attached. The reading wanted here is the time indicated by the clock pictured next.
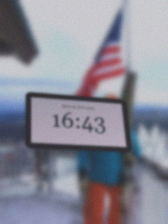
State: 16:43
